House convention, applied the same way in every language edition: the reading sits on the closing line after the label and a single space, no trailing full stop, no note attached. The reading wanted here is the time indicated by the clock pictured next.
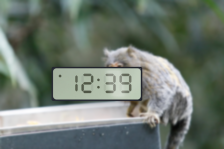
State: 12:39
